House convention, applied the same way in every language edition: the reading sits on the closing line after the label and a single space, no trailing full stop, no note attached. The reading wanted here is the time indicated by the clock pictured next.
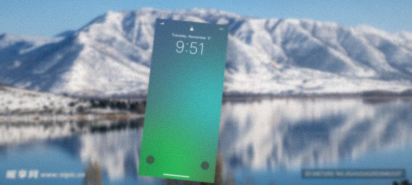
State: 9:51
